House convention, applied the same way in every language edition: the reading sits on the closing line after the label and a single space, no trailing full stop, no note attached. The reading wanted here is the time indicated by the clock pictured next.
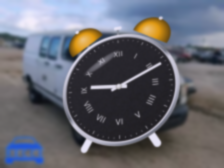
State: 9:11
